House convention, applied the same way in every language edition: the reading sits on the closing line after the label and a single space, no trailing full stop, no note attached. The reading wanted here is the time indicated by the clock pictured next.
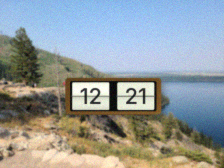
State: 12:21
